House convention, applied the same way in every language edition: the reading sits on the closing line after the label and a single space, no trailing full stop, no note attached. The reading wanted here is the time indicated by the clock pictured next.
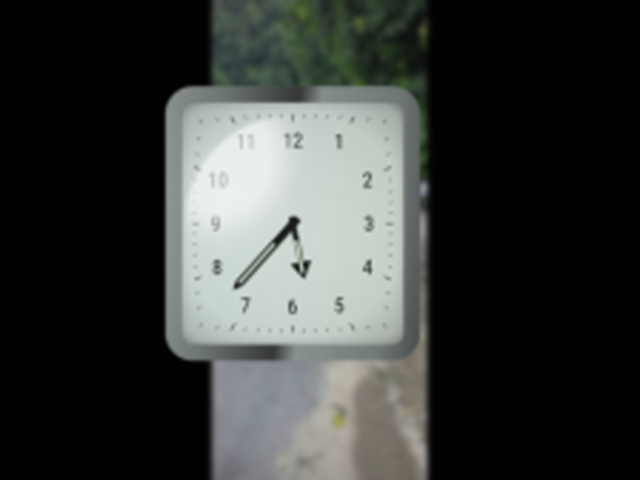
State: 5:37
